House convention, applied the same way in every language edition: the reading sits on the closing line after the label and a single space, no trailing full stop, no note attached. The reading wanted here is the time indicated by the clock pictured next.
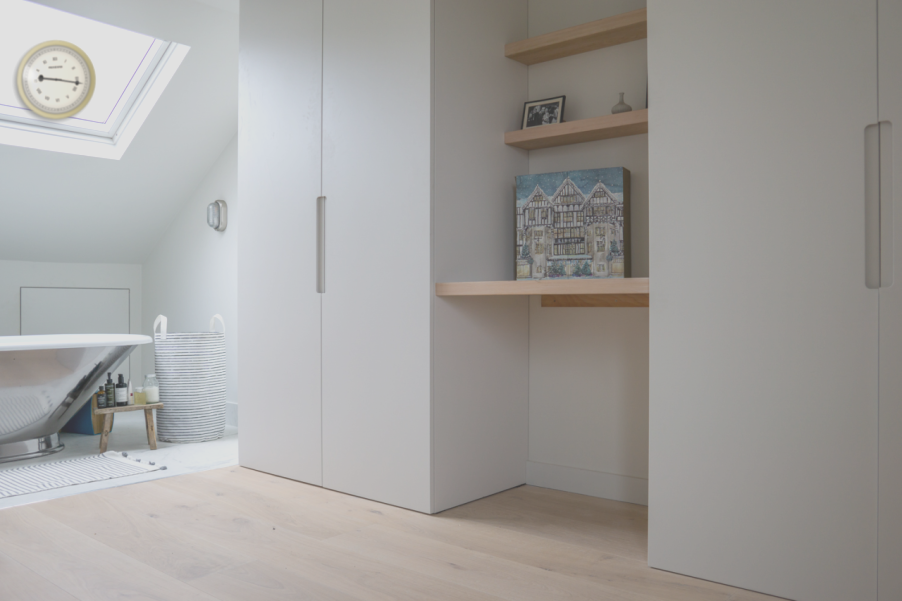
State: 9:17
